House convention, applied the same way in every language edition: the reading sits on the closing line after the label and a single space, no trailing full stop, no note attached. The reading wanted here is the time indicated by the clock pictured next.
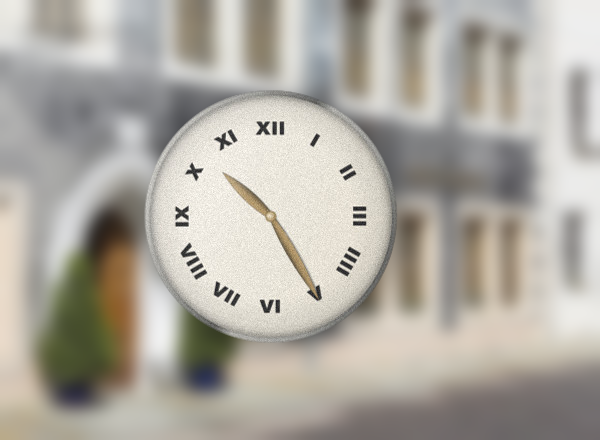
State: 10:25
